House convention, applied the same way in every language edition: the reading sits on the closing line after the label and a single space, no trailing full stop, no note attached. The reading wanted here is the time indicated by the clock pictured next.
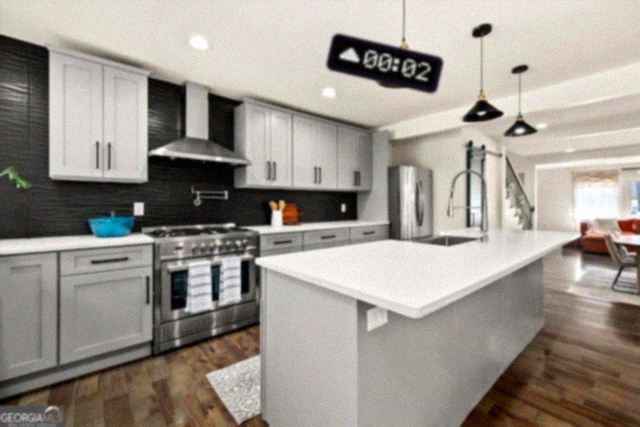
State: 0:02
